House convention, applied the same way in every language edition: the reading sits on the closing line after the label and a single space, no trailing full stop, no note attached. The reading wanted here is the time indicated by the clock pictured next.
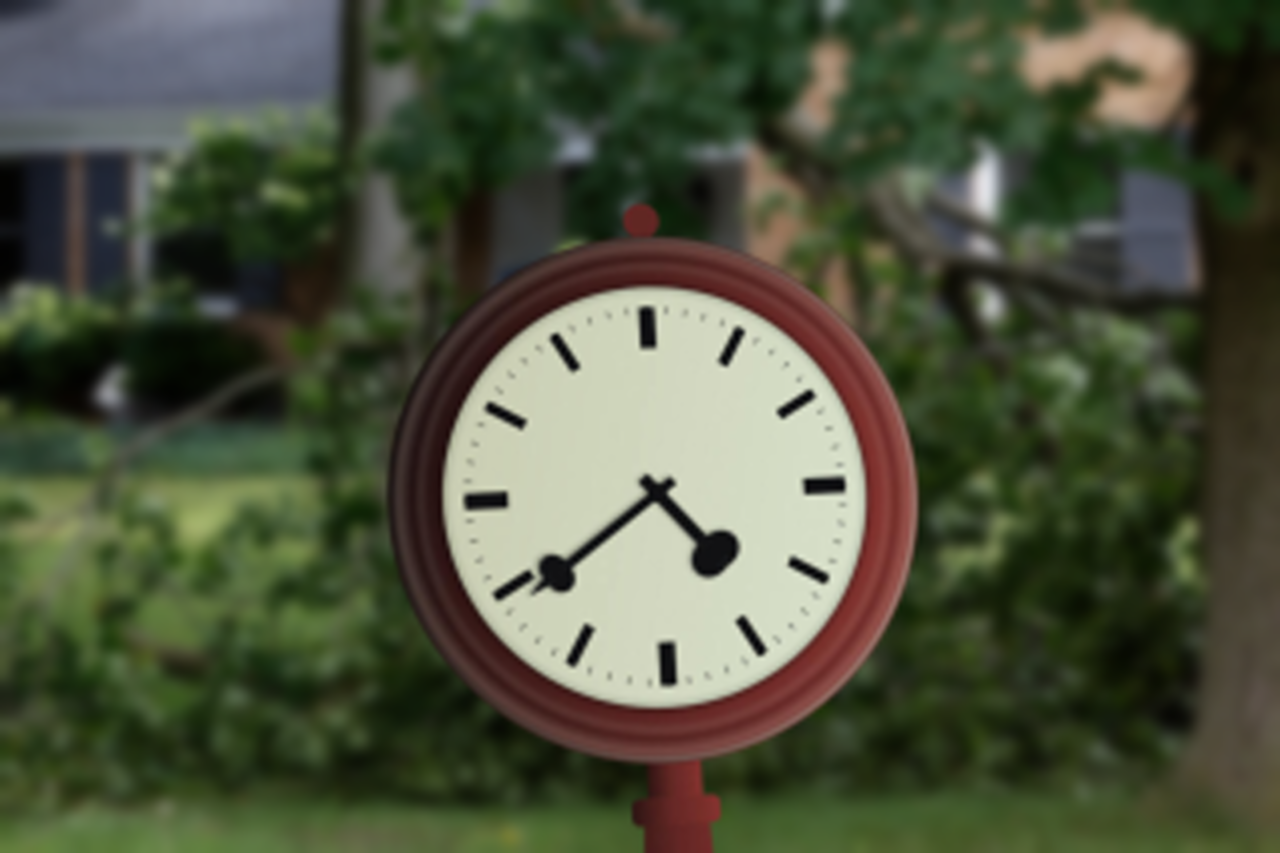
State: 4:39
